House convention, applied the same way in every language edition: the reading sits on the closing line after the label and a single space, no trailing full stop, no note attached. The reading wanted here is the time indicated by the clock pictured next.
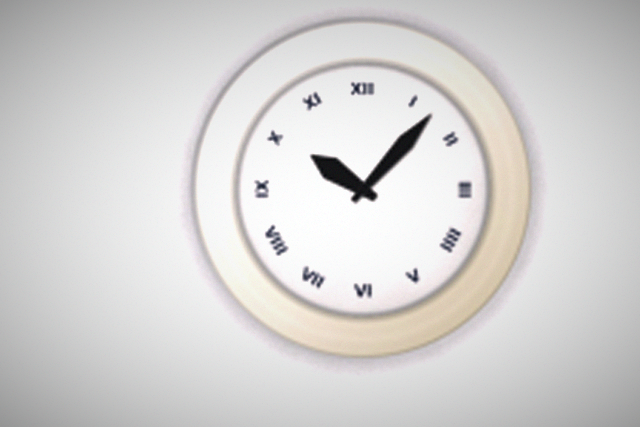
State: 10:07
